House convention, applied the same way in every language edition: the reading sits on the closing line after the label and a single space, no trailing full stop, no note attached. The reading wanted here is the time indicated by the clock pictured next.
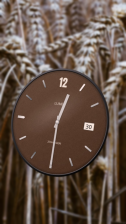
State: 12:30
